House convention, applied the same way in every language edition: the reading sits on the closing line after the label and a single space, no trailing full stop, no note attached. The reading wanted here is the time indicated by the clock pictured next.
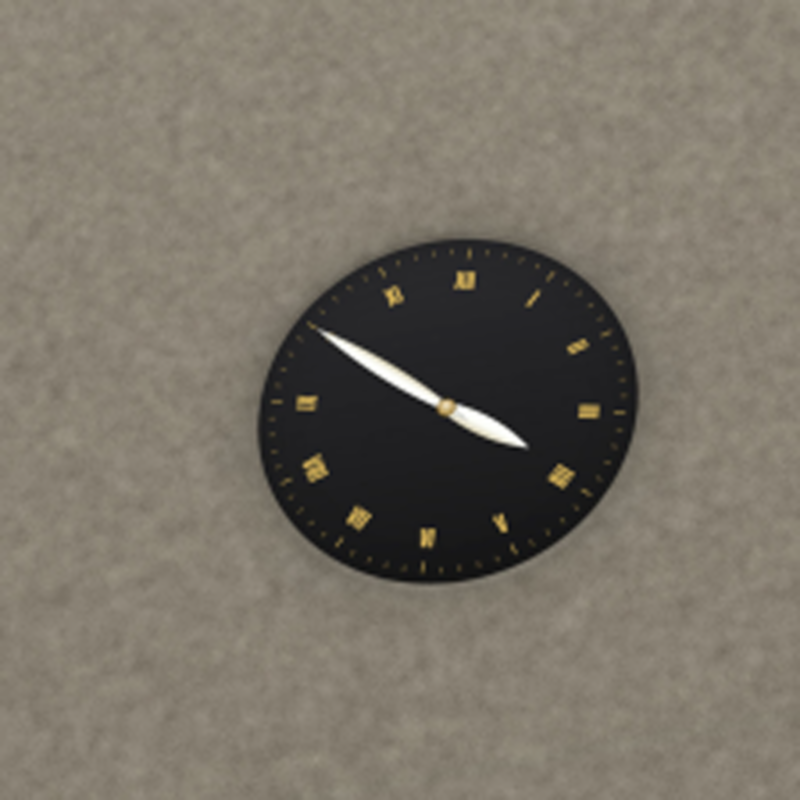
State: 3:50
